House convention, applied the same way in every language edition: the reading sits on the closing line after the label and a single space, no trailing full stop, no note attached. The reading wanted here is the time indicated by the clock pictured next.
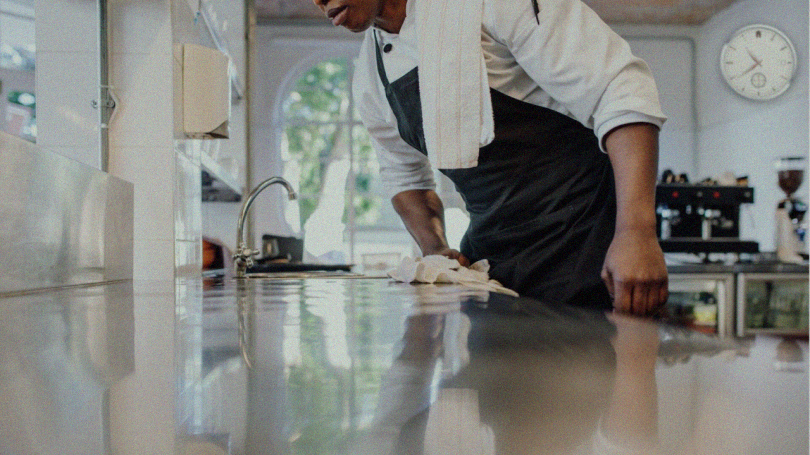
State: 10:39
